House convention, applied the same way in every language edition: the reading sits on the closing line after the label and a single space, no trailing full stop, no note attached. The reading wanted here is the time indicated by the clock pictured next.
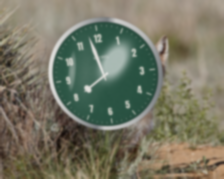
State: 7:58
